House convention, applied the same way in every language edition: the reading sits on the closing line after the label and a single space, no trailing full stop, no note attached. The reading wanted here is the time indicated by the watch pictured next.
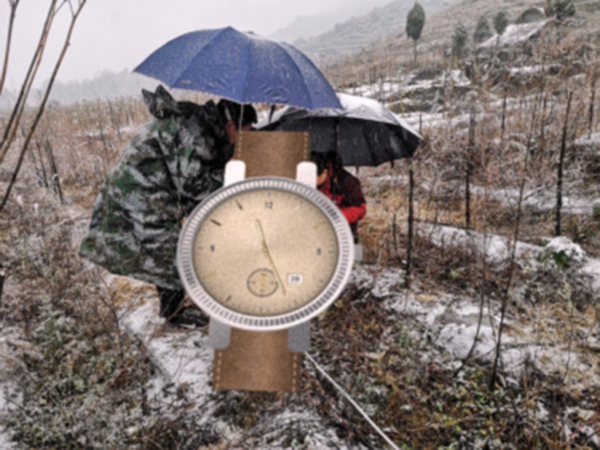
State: 11:26
